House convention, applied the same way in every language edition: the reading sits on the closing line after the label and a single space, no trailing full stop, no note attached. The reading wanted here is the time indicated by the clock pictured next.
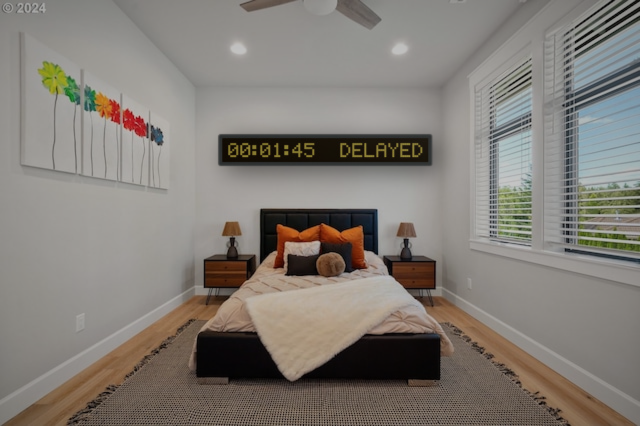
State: 0:01:45
